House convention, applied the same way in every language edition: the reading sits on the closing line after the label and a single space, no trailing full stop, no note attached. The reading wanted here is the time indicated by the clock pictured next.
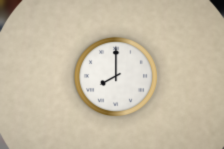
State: 8:00
